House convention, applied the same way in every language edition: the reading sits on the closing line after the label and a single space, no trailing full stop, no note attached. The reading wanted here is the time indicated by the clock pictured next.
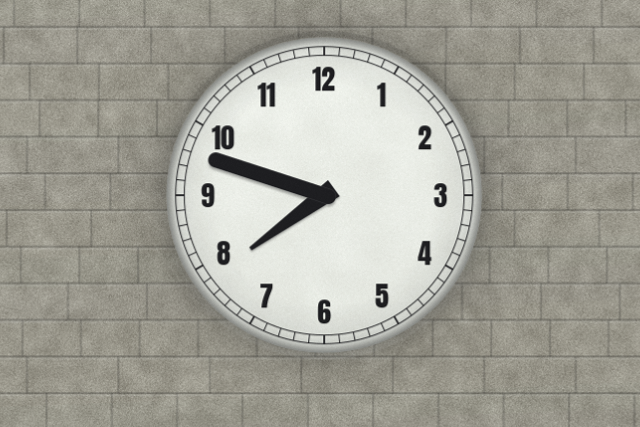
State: 7:48
